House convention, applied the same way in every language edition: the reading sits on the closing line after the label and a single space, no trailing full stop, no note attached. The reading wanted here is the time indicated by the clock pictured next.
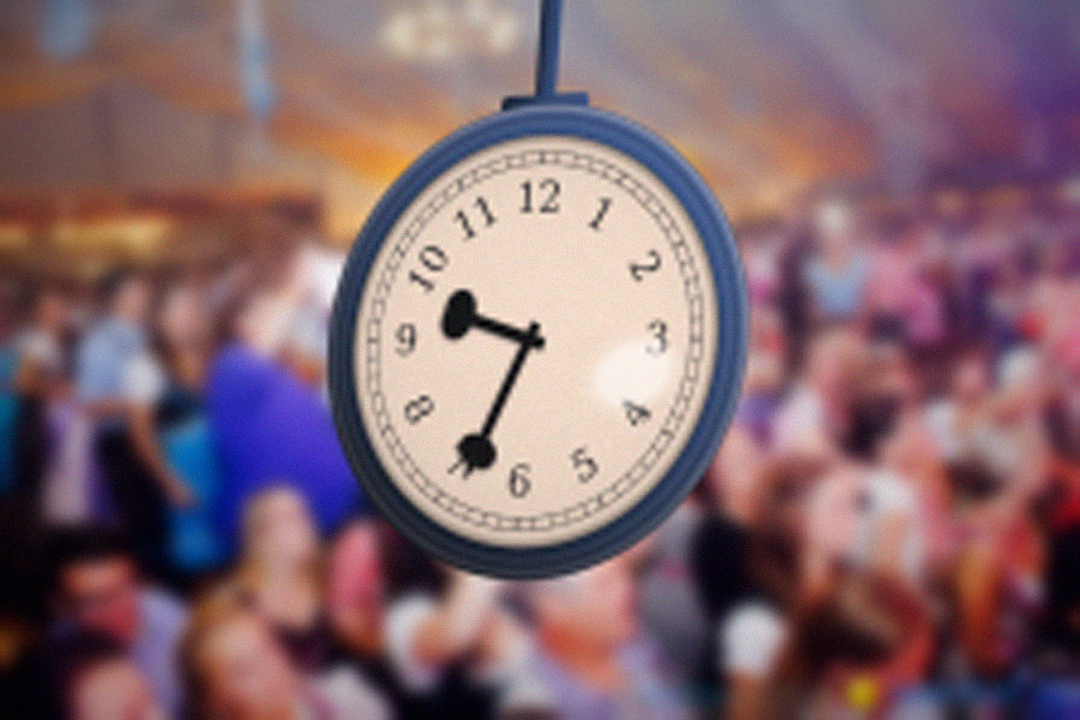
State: 9:34
